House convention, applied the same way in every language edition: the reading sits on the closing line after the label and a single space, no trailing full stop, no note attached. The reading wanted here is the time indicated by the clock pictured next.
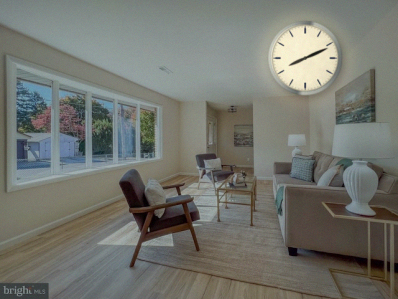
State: 8:11
